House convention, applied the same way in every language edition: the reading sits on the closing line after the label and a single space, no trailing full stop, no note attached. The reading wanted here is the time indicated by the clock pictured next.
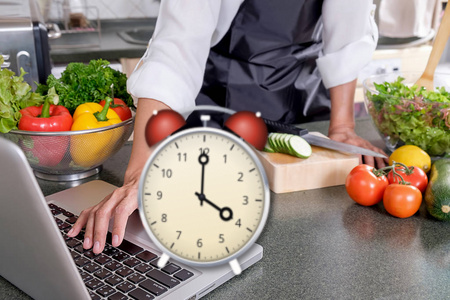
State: 4:00
